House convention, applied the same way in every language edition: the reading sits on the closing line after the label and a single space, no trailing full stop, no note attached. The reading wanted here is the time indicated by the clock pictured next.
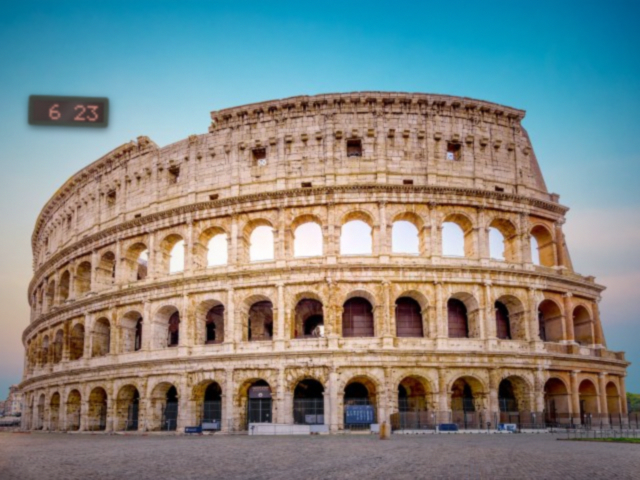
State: 6:23
